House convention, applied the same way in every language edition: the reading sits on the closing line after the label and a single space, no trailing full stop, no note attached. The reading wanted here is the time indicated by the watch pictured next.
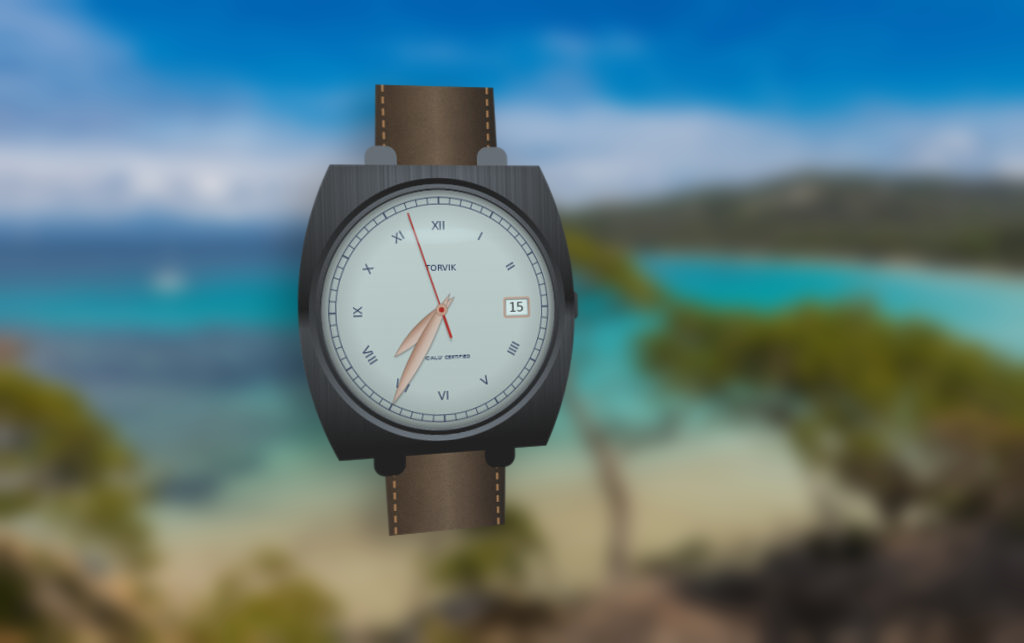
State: 7:34:57
